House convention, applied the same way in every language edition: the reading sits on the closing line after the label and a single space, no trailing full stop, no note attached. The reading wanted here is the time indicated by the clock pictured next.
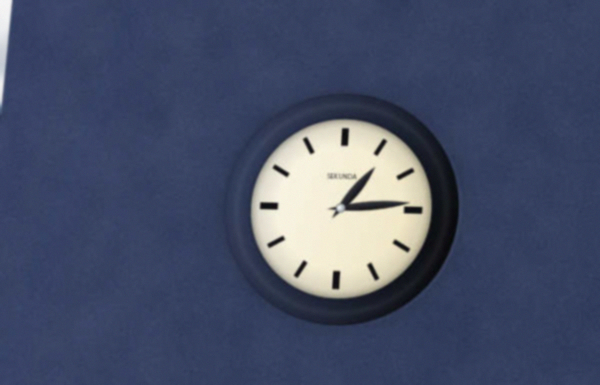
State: 1:14
